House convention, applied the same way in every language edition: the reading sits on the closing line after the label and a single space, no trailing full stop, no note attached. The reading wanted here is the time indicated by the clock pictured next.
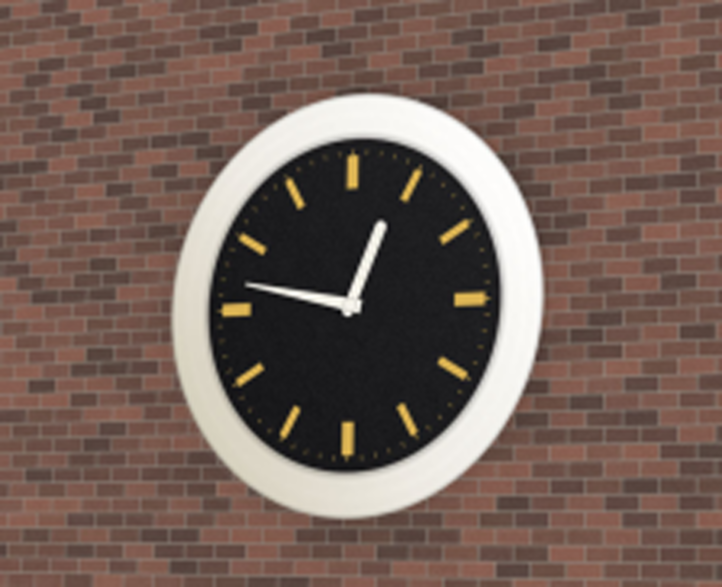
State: 12:47
